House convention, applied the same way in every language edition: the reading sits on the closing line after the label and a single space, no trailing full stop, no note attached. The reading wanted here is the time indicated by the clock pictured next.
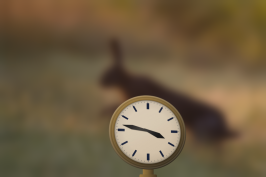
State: 3:47
